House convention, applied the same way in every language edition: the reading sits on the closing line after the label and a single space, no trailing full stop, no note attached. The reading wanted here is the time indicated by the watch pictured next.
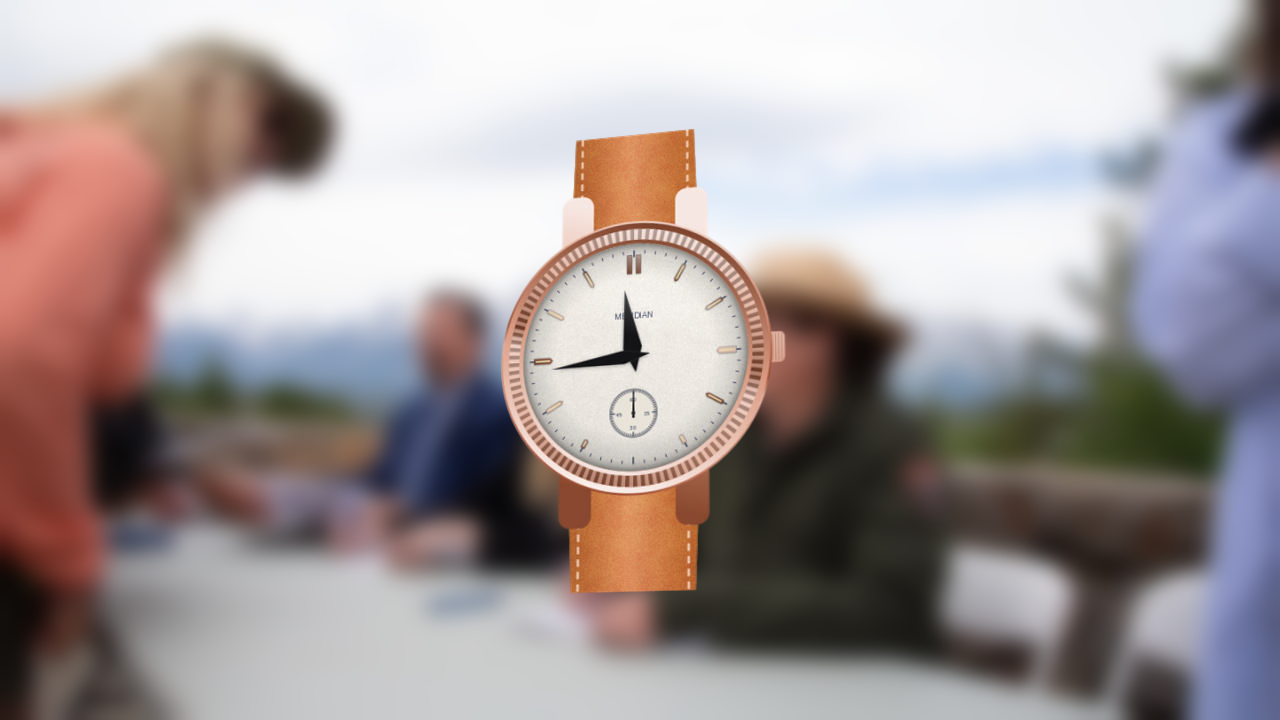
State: 11:44
